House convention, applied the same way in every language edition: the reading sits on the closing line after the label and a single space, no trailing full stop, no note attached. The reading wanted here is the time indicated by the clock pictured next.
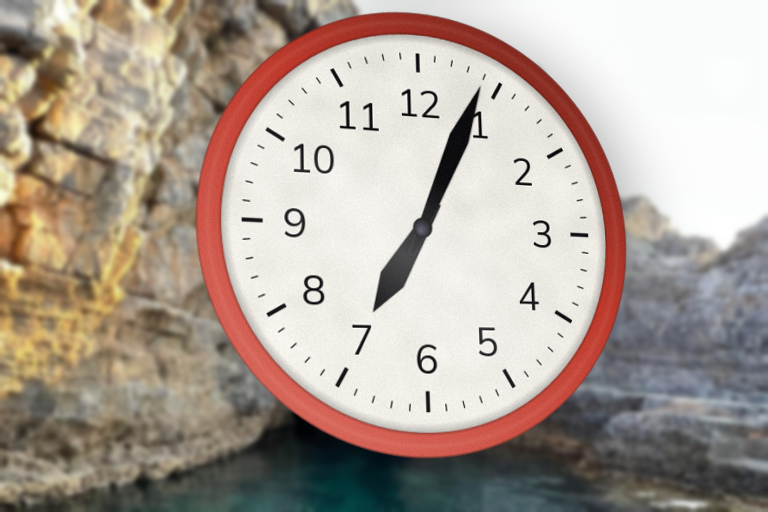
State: 7:04
